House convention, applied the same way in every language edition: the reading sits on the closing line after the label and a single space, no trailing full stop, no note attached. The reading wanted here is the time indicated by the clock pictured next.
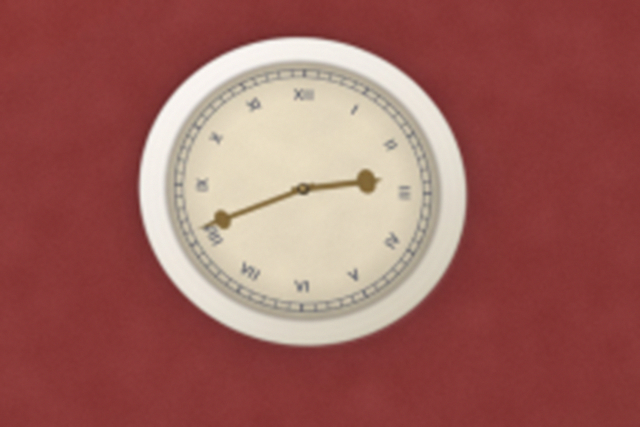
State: 2:41
